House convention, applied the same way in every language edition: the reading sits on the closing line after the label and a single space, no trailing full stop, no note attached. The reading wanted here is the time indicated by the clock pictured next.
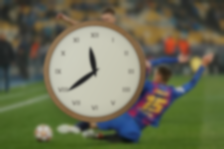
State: 11:39
